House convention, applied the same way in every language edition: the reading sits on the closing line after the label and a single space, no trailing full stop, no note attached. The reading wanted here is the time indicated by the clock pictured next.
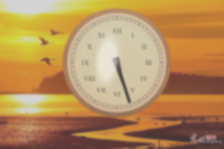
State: 5:27
